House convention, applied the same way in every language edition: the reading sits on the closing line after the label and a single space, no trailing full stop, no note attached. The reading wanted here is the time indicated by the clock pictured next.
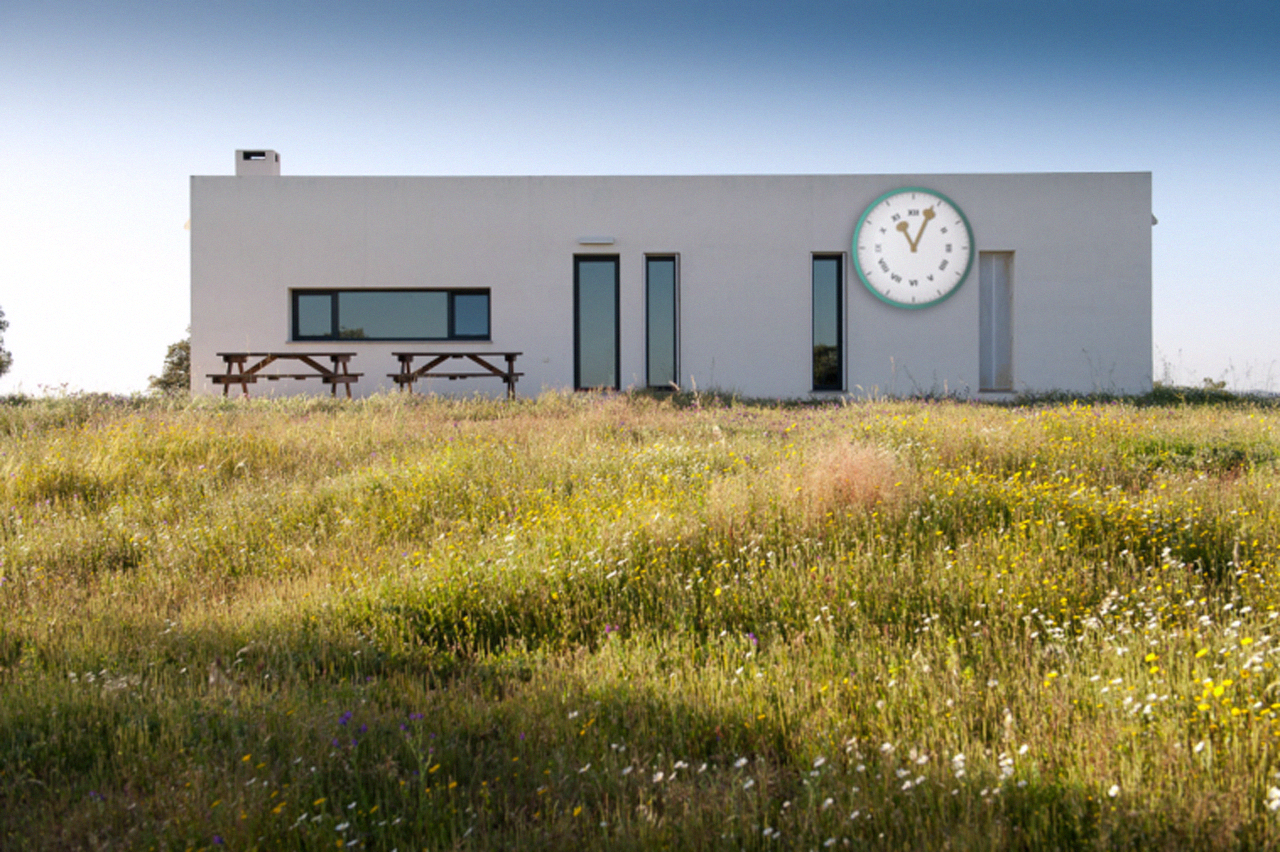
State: 11:04
